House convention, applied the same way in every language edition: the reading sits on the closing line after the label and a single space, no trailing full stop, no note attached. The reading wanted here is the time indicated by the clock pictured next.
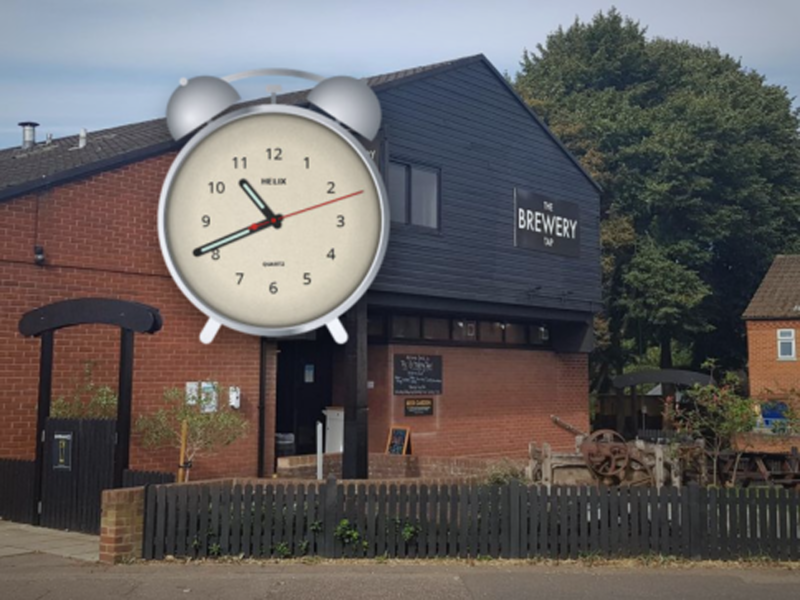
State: 10:41:12
